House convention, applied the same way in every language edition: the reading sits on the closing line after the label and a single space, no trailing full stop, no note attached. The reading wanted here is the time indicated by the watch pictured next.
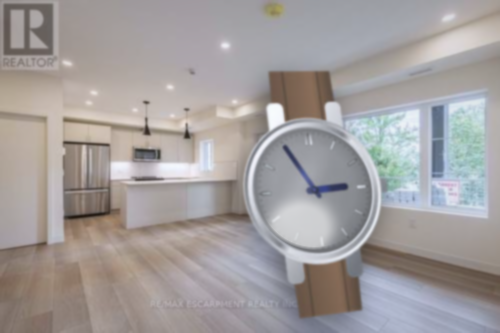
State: 2:55
